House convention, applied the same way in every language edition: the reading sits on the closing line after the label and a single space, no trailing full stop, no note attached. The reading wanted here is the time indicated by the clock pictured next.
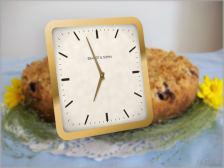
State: 6:57
